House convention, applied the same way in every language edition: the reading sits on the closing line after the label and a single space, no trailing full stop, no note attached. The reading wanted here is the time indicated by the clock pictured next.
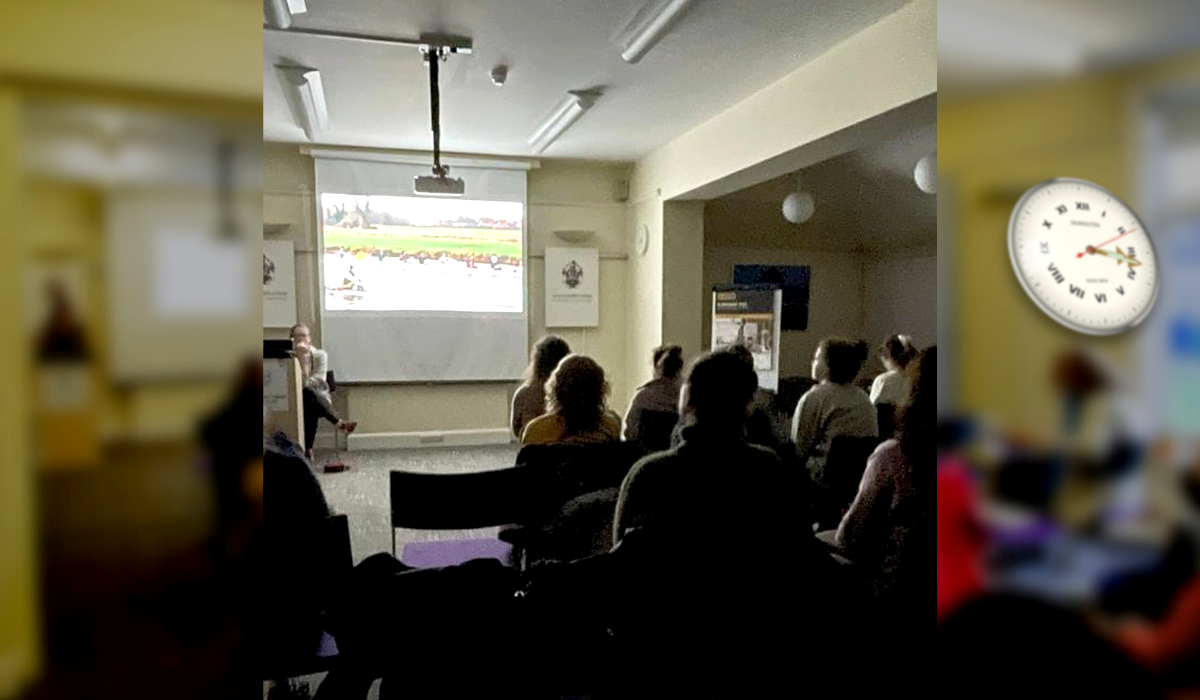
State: 3:17:11
